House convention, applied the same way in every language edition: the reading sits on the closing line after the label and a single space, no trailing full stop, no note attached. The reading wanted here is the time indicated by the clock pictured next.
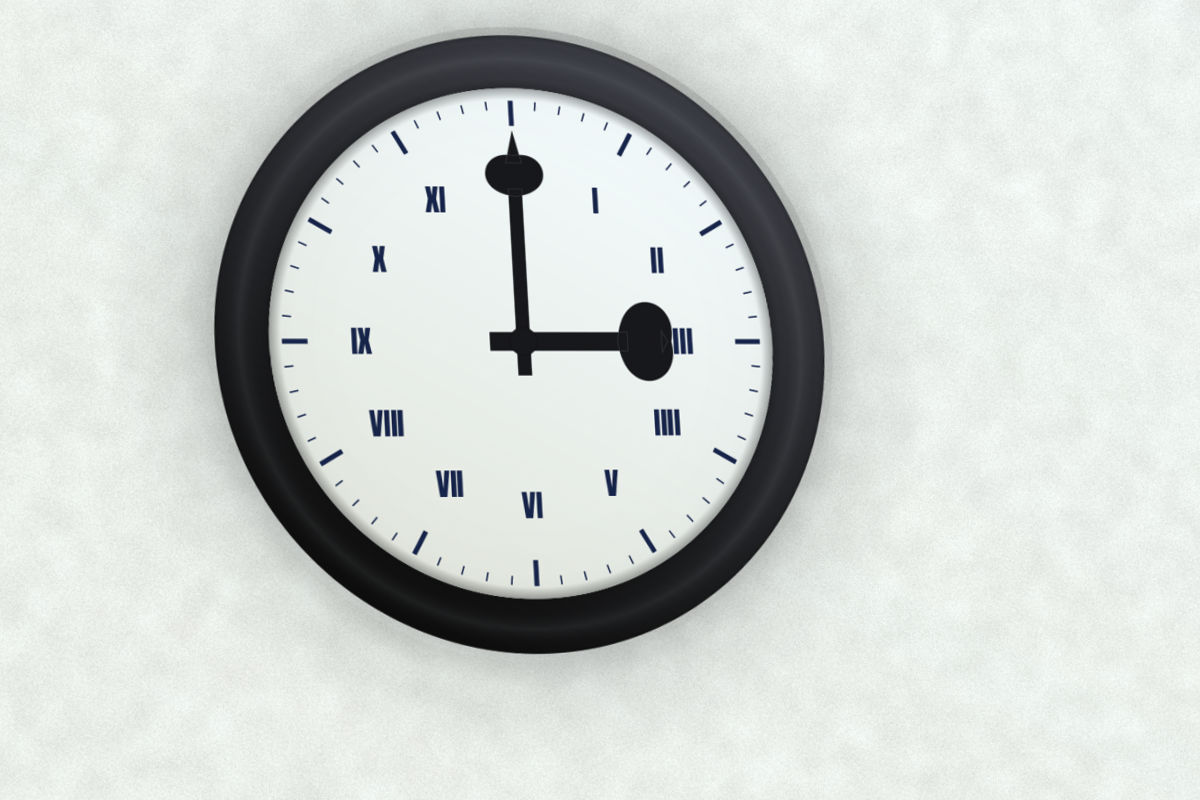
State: 3:00
